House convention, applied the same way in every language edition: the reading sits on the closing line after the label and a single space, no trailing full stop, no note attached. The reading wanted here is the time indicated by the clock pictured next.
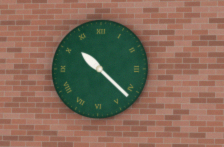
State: 10:22
